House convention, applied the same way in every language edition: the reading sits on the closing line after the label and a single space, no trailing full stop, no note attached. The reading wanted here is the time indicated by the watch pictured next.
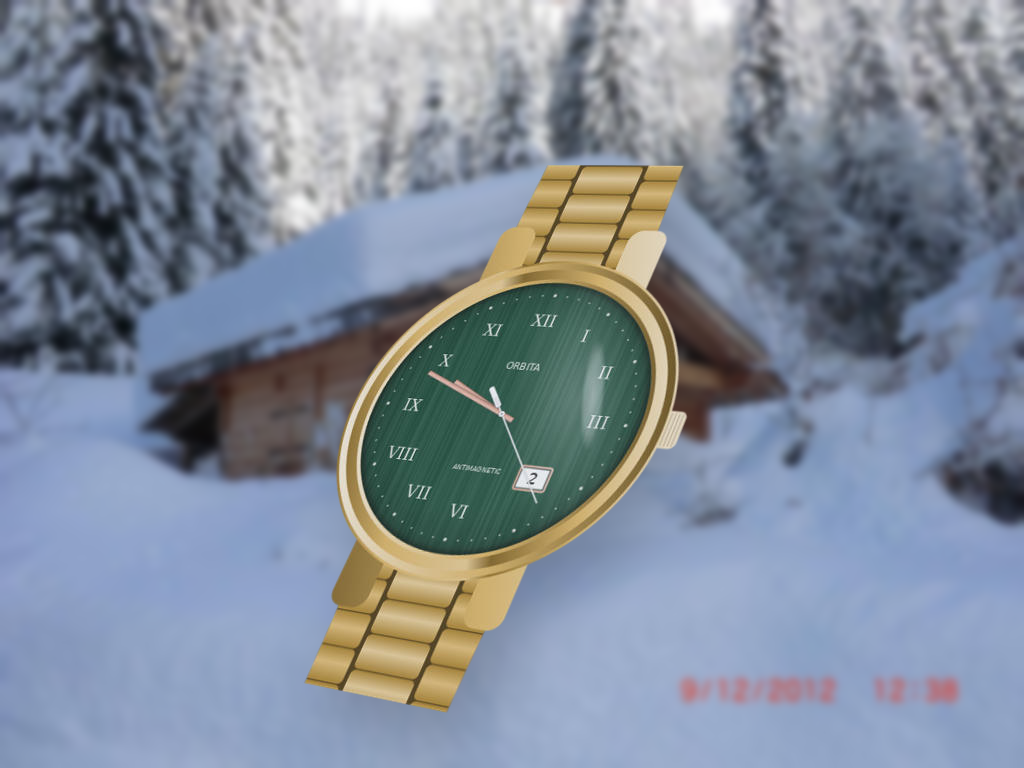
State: 9:48:23
